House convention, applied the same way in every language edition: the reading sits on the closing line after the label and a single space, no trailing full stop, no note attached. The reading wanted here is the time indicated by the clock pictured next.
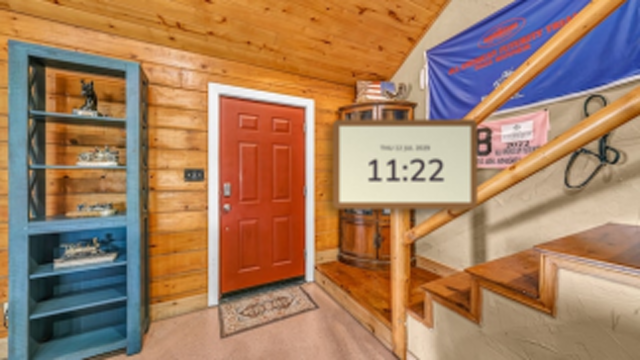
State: 11:22
